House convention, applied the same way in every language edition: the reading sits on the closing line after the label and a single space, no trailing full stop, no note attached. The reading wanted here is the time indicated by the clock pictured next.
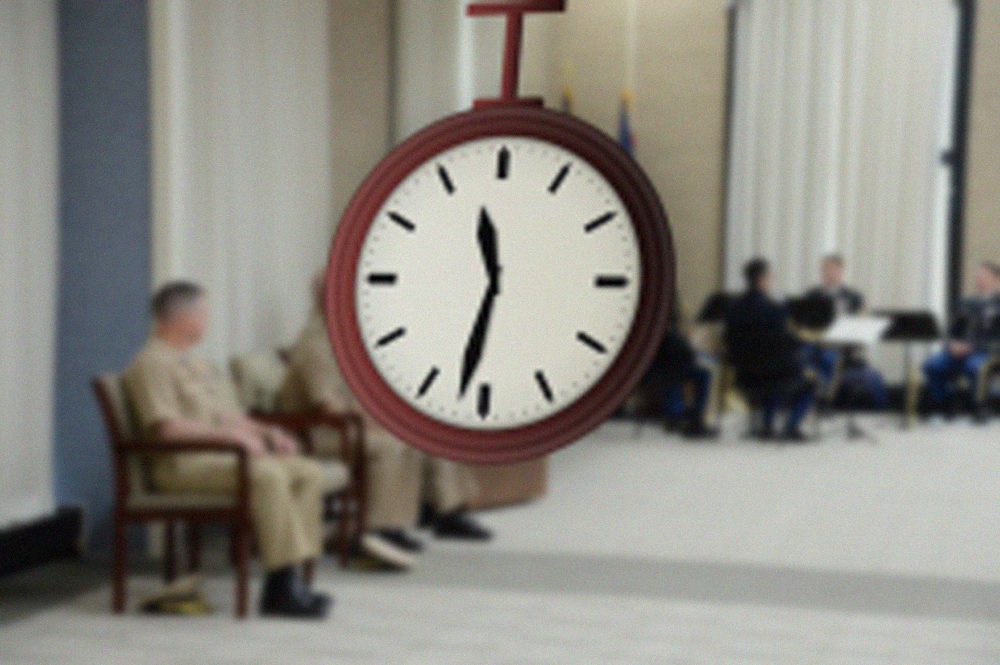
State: 11:32
